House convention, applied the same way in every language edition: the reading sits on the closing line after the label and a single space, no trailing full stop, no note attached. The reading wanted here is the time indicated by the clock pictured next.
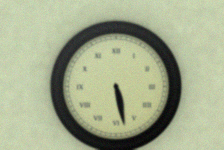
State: 5:28
